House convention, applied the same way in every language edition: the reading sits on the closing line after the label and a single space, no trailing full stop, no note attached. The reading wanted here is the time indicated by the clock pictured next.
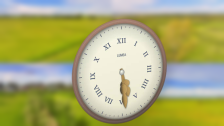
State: 5:29
